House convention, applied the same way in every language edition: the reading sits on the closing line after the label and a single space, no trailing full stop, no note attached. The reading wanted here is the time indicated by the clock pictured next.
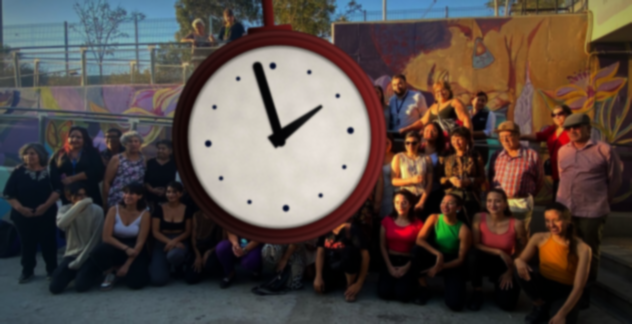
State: 1:58
